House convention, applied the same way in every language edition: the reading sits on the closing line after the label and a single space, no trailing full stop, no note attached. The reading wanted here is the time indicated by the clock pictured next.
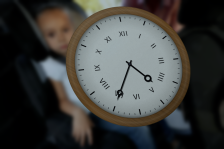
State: 4:35
